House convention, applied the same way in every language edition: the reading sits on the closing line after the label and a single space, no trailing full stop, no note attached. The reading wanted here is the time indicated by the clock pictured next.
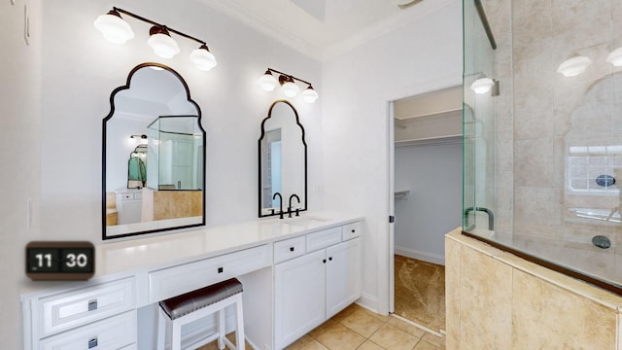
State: 11:30
